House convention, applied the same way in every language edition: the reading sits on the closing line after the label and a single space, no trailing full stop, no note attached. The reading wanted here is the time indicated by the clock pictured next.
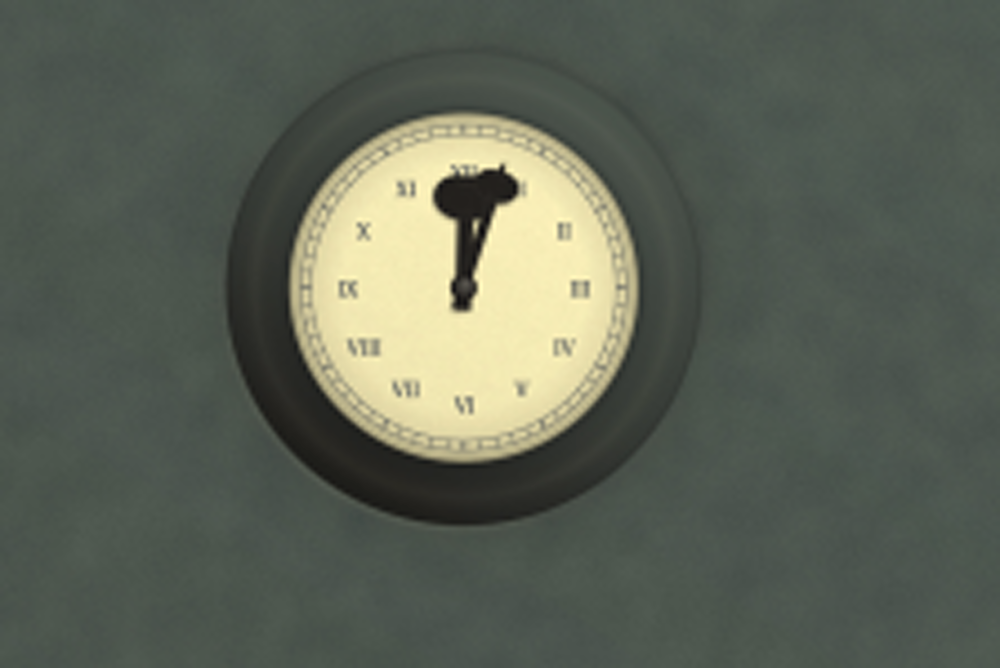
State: 12:03
